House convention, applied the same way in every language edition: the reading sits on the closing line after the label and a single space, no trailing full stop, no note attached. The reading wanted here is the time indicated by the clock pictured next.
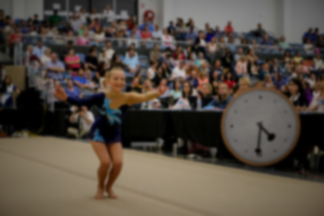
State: 4:31
